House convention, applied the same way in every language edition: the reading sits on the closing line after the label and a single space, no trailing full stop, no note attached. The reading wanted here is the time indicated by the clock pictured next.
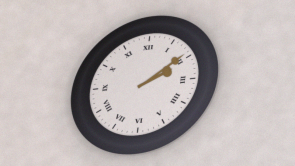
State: 2:09
